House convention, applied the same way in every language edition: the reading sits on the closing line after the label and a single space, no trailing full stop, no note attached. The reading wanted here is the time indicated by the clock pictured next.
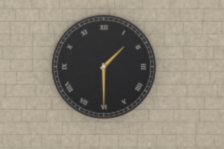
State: 1:30
